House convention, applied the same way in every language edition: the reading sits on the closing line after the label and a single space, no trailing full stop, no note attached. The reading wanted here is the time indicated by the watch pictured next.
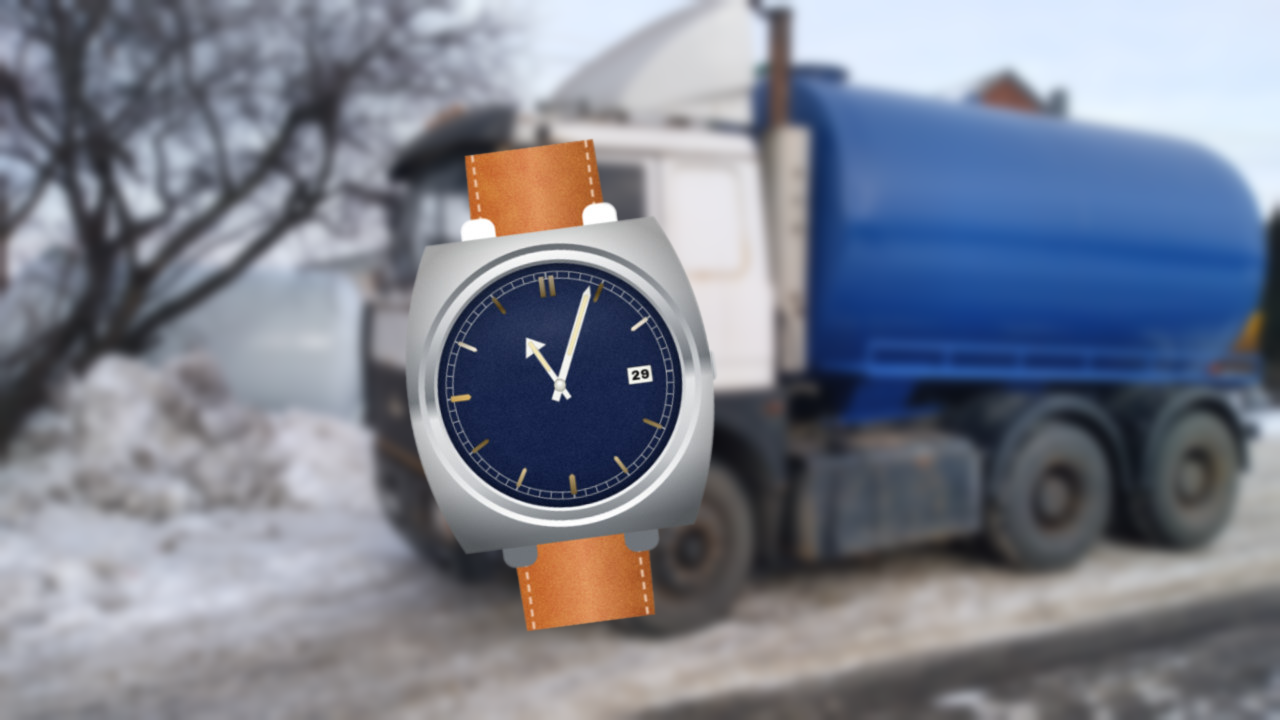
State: 11:04
